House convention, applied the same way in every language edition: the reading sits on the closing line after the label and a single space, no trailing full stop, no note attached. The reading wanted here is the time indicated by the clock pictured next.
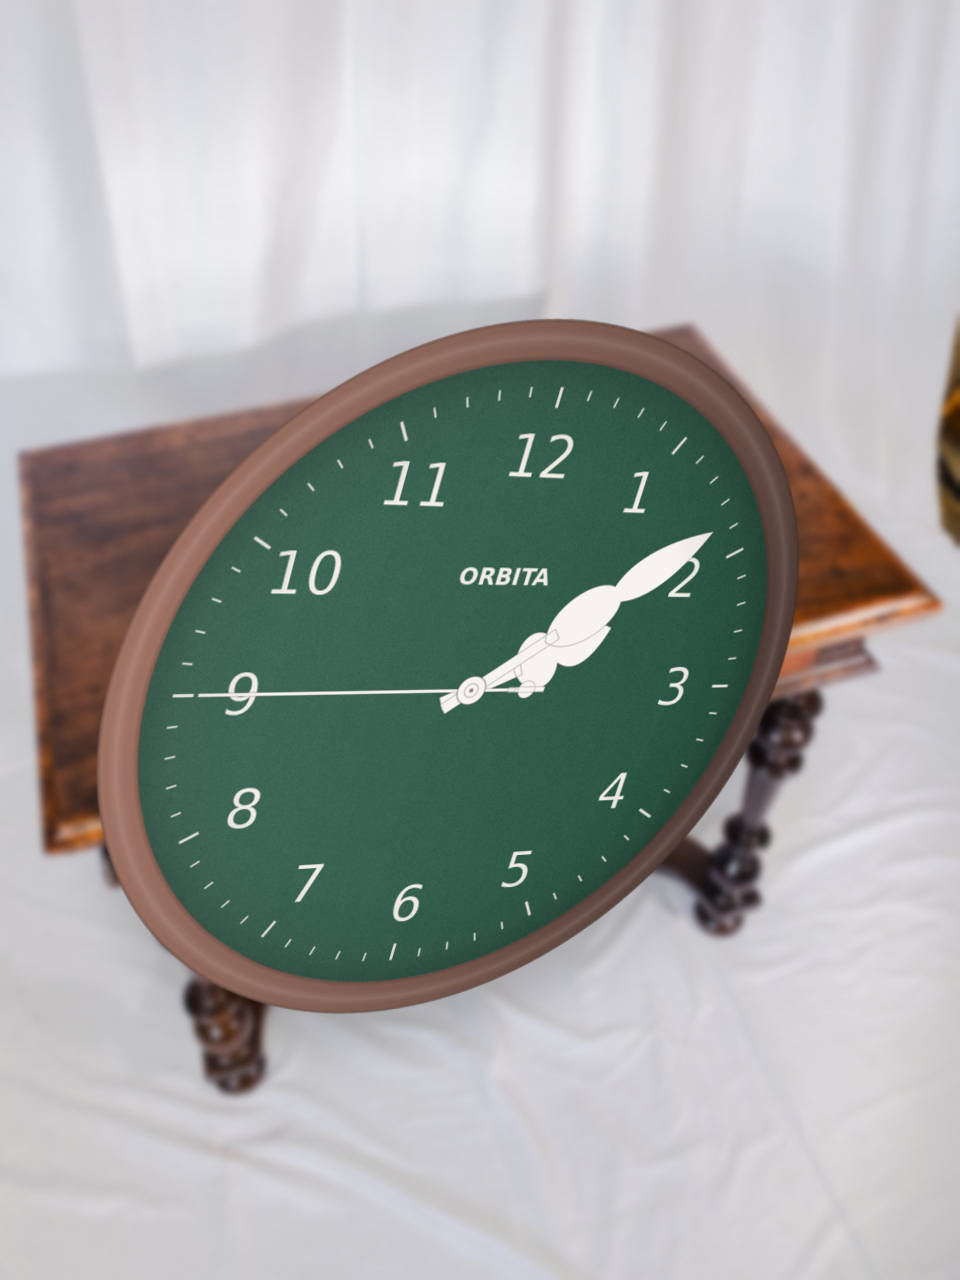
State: 2:08:45
